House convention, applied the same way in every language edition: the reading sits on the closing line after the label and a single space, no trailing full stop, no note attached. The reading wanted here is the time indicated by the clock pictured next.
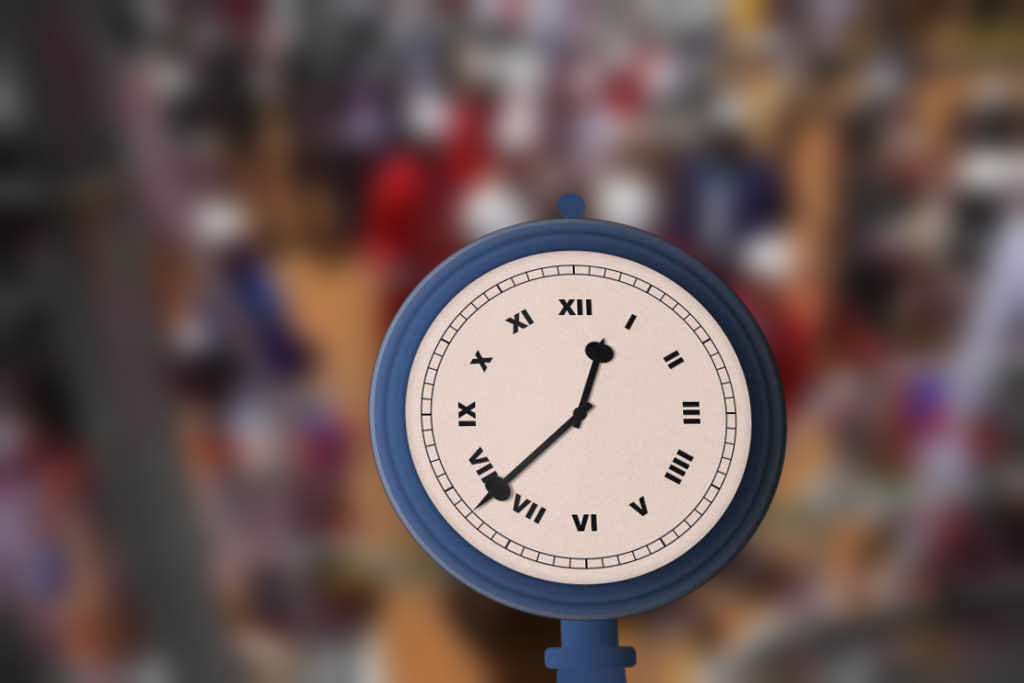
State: 12:38
